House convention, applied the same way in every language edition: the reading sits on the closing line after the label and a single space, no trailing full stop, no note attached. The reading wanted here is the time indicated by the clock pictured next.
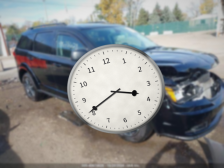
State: 3:41
